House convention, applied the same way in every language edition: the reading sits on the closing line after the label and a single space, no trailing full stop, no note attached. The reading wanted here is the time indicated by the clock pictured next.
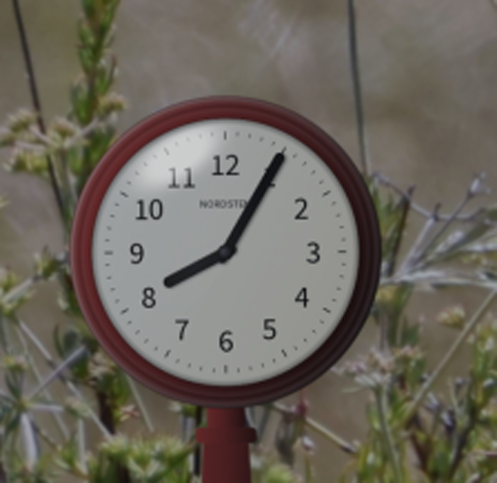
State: 8:05
